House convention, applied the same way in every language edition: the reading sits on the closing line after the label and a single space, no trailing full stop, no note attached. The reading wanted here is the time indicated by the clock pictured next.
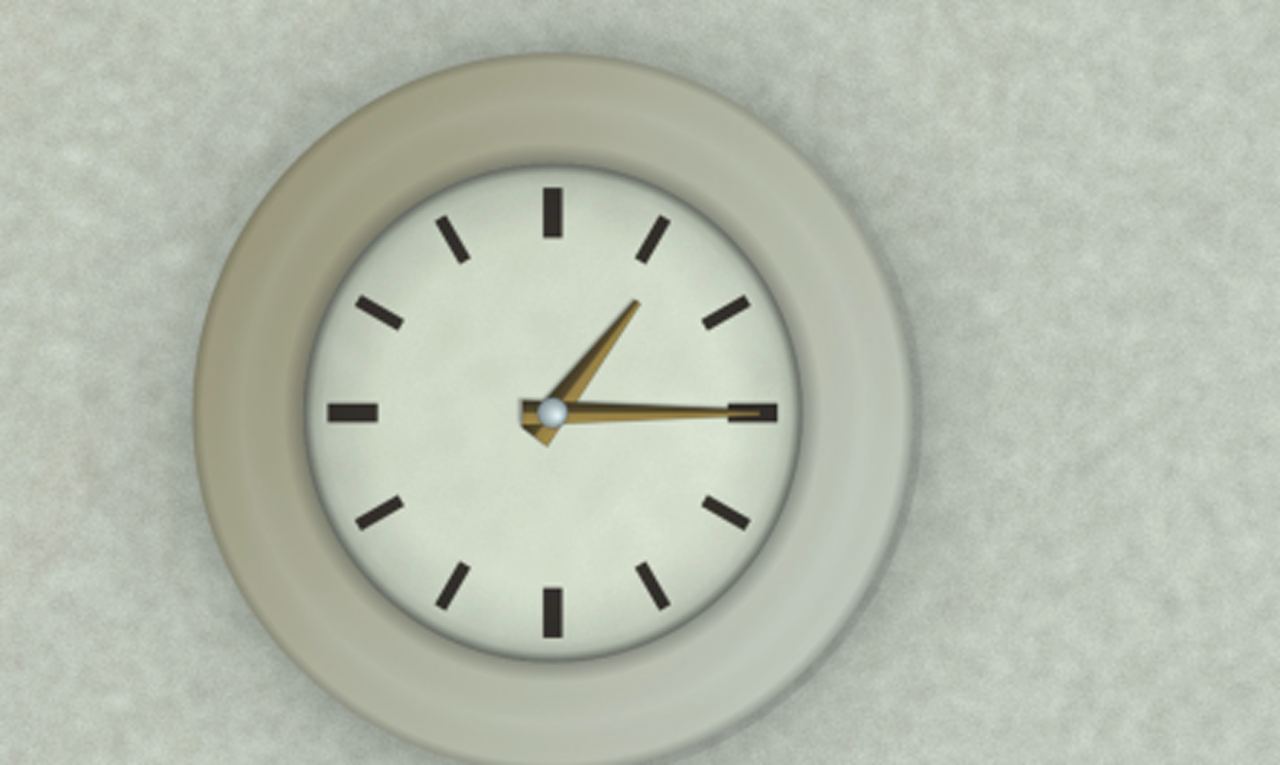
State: 1:15
